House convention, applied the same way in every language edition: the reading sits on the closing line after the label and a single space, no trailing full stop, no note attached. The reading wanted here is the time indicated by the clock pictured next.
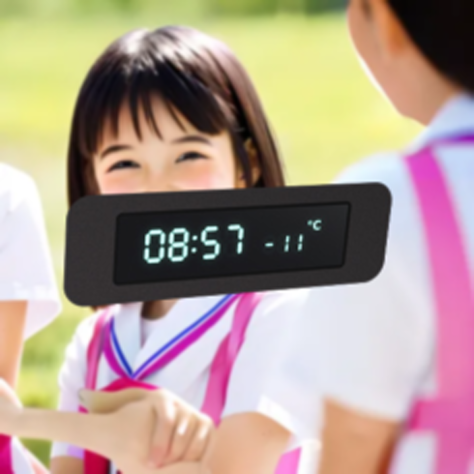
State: 8:57
